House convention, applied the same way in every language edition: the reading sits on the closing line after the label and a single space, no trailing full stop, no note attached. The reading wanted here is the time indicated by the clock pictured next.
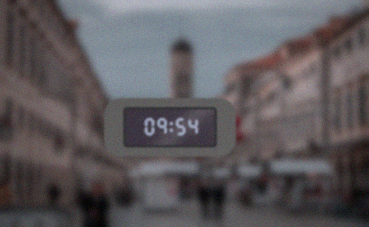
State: 9:54
